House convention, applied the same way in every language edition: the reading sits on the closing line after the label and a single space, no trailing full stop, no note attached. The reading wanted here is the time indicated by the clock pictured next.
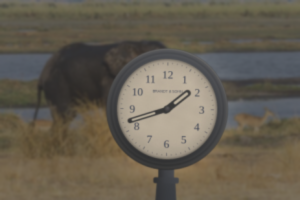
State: 1:42
